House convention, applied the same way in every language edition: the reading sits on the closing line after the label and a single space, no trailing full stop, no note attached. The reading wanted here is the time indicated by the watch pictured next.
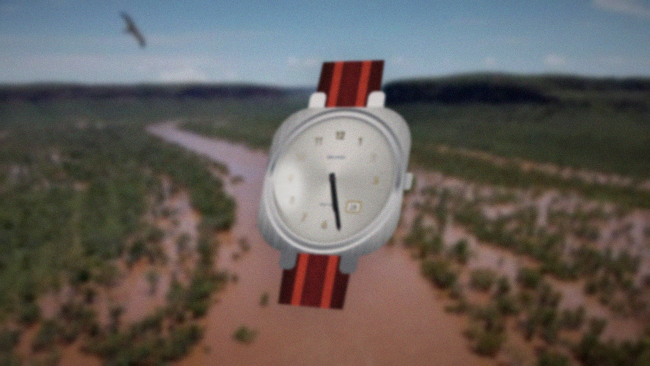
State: 5:27
